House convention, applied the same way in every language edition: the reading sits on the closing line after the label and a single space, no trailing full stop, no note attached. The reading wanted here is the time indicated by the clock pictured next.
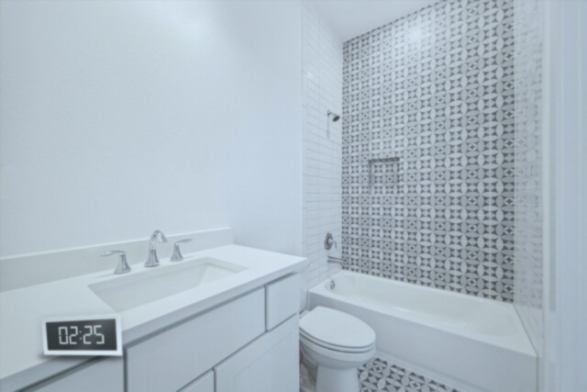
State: 2:25
